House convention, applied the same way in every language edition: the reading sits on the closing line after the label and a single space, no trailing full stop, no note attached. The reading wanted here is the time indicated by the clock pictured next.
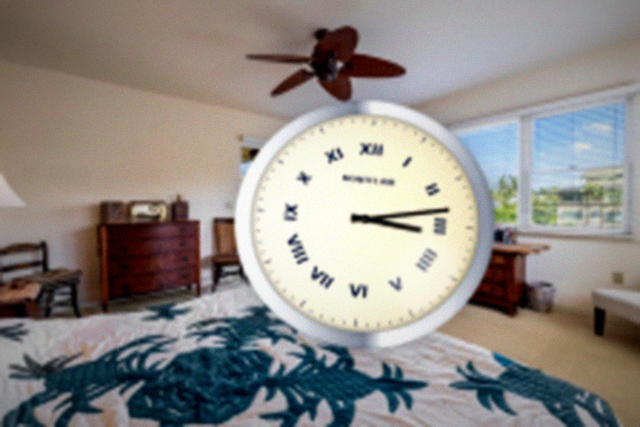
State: 3:13
